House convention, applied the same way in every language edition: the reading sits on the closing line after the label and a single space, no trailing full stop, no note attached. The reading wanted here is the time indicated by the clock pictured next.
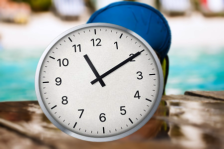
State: 11:10
